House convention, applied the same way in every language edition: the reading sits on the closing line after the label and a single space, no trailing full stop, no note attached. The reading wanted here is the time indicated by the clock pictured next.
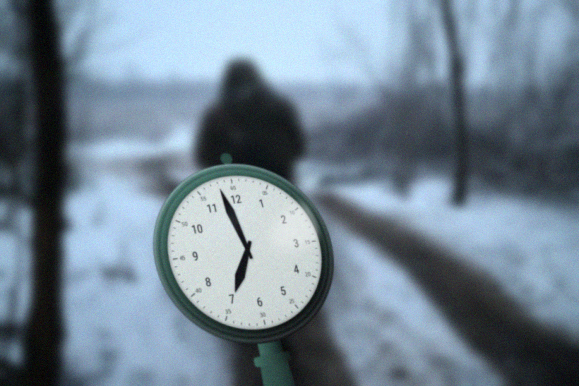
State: 6:58
